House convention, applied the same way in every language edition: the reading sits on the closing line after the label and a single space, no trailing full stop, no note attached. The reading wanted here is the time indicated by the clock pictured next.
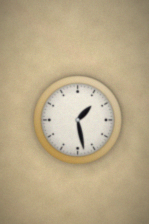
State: 1:28
